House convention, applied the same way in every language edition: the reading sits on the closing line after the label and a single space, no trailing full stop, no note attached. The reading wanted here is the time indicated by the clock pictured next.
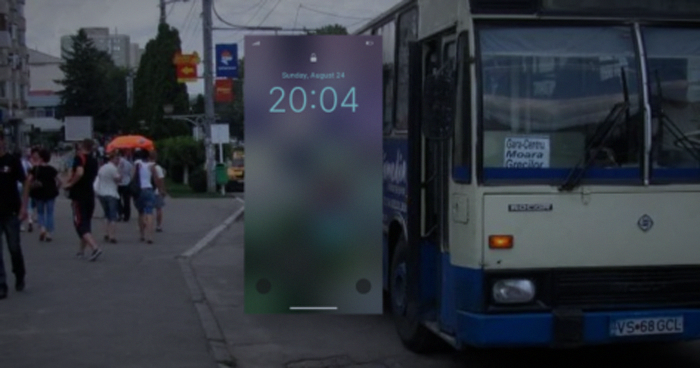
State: 20:04
